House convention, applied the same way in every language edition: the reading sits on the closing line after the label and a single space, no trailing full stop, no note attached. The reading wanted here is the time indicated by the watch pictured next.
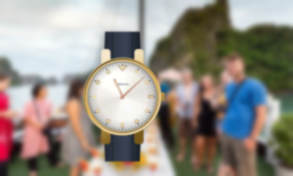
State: 11:08
